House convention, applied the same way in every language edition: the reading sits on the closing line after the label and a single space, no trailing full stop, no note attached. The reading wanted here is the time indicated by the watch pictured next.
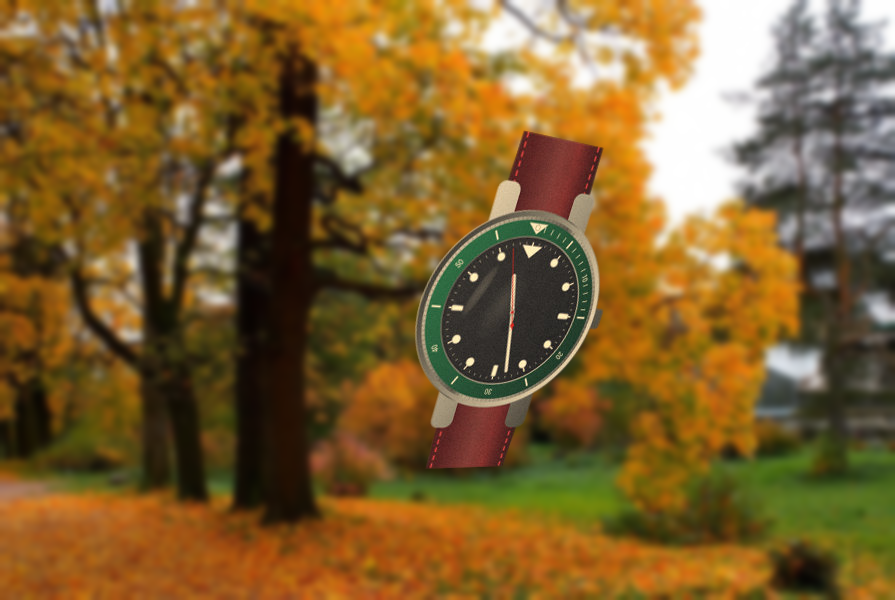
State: 11:27:57
